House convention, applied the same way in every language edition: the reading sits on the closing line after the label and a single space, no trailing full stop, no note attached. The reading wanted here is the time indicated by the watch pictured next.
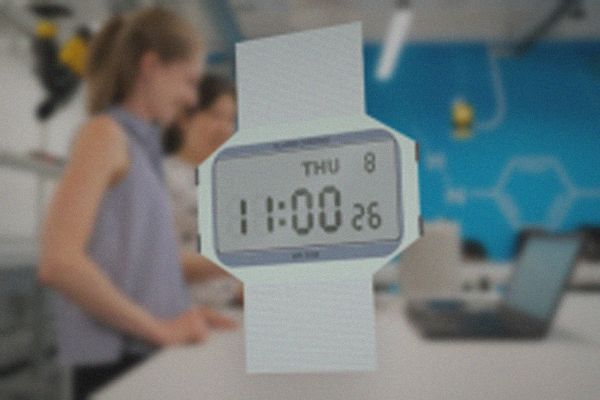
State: 11:00:26
